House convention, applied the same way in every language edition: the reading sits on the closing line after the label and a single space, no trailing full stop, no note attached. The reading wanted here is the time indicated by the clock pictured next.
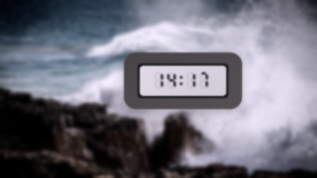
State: 14:17
